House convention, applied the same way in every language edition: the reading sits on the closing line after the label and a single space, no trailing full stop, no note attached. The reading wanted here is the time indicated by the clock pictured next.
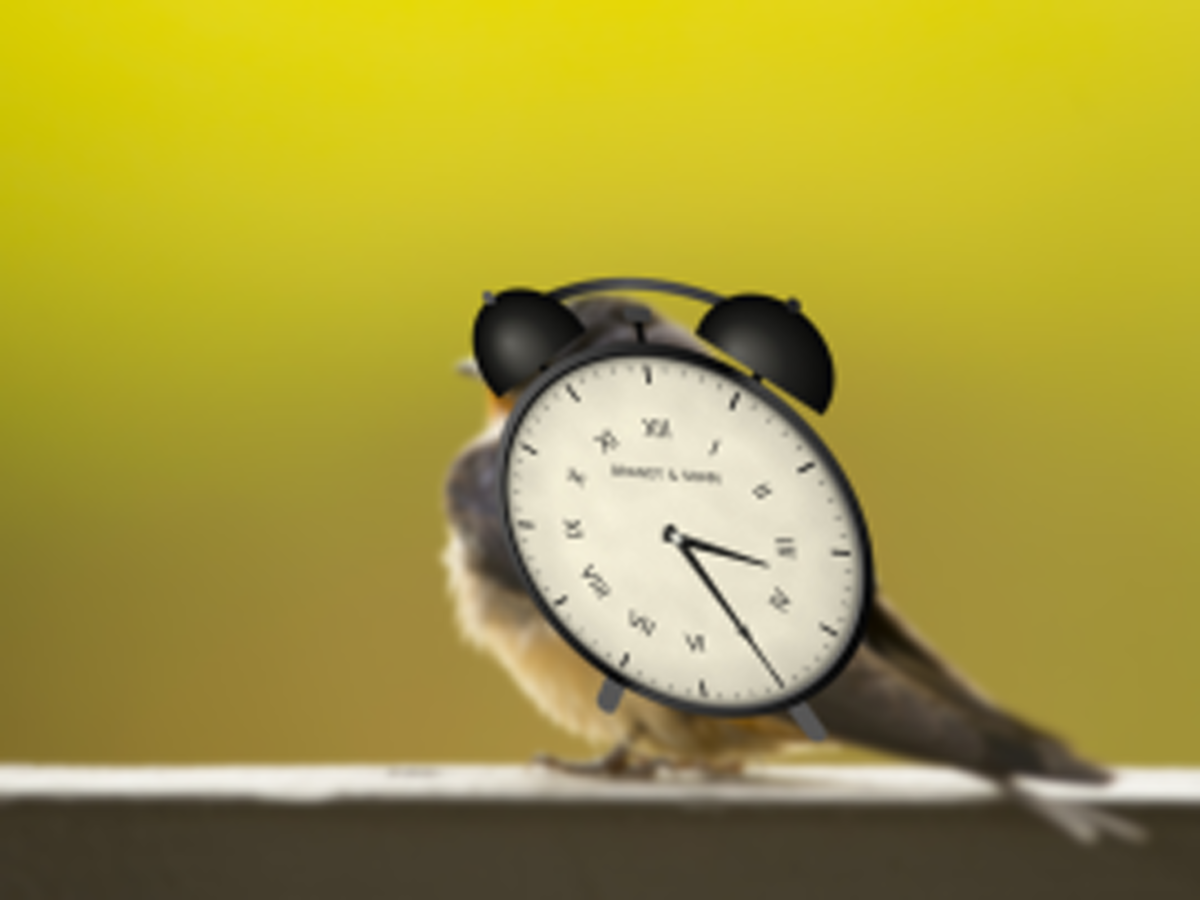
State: 3:25
